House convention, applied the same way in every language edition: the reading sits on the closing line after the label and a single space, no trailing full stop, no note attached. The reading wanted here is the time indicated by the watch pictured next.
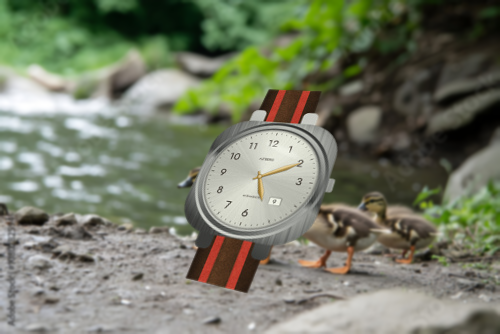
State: 5:10
